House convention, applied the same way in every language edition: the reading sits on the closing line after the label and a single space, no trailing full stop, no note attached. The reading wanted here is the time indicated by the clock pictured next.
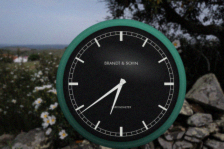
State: 6:39
